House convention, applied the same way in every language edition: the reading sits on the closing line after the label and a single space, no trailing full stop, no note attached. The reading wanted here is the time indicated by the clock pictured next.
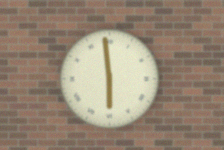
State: 5:59
